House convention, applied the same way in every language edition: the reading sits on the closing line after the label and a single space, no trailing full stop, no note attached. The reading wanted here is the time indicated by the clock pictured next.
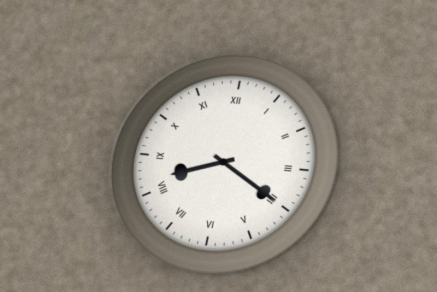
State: 8:20
